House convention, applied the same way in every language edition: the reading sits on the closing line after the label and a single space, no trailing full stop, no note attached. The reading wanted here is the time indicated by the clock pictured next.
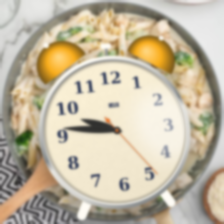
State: 9:46:24
